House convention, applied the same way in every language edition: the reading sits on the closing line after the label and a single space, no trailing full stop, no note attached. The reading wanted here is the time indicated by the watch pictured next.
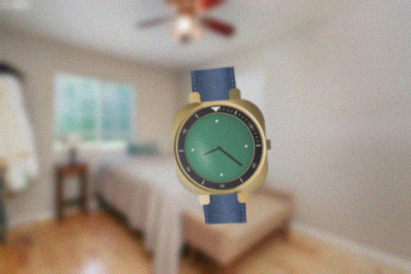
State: 8:22
